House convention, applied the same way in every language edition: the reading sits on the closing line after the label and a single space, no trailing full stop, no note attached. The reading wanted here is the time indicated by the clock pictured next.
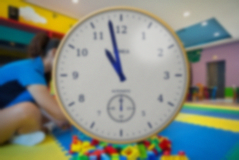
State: 10:58
